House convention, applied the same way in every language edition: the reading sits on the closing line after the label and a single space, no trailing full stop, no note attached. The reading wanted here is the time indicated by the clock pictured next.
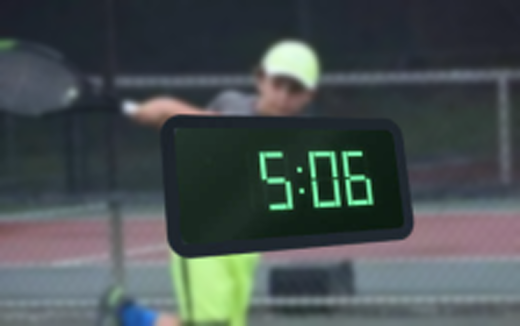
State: 5:06
